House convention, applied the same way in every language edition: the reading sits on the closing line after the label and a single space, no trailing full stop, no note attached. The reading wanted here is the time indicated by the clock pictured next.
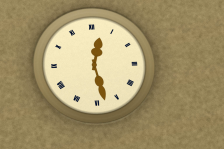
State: 12:28
